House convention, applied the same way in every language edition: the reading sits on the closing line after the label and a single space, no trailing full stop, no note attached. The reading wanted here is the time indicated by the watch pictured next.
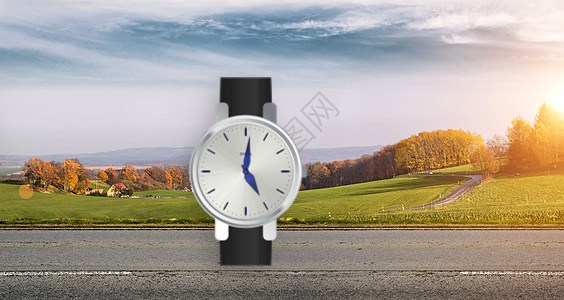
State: 5:01
